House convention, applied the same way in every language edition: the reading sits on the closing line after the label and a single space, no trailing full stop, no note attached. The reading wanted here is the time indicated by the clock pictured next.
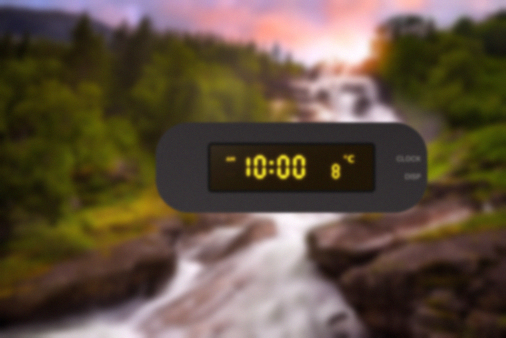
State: 10:00
